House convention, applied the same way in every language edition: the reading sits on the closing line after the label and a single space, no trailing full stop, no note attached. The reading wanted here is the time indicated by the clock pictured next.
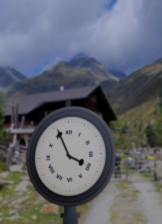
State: 3:56
